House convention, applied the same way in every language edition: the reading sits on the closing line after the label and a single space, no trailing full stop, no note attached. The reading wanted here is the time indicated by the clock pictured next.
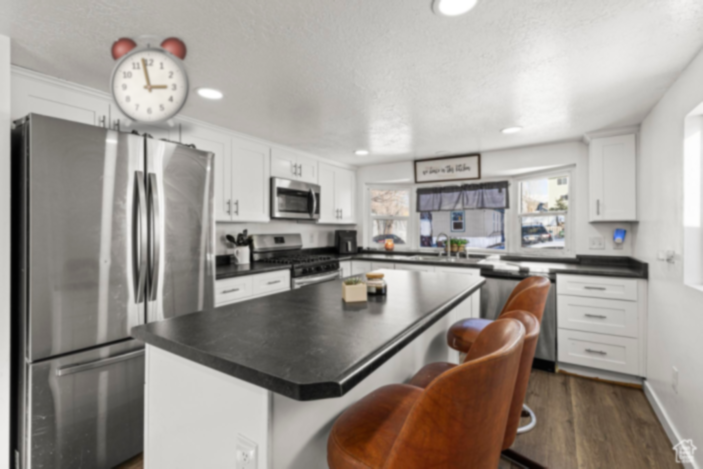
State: 2:58
